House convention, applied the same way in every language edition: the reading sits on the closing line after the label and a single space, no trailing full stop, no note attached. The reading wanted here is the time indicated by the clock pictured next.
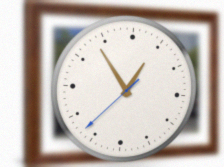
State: 12:53:37
